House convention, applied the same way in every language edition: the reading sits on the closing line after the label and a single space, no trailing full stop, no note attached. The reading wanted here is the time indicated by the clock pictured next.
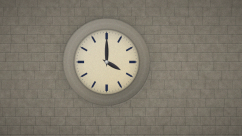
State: 4:00
